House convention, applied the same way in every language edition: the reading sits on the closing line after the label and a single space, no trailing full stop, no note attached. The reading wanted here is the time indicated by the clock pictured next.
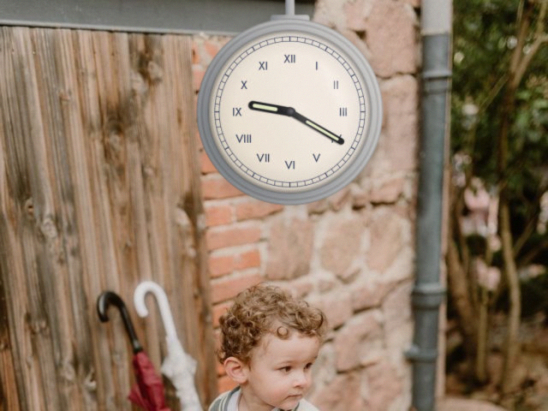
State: 9:20
